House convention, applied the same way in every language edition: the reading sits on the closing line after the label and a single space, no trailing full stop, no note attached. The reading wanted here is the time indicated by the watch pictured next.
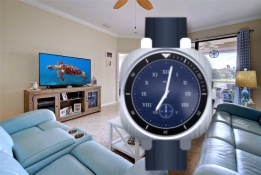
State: 7:02
